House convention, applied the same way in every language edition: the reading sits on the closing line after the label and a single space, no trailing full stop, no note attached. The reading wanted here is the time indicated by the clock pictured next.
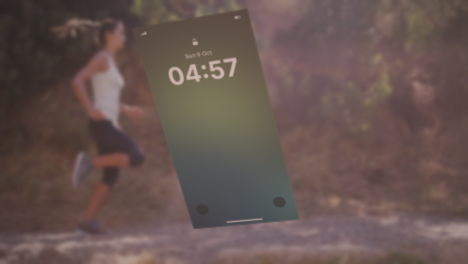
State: 4:57
